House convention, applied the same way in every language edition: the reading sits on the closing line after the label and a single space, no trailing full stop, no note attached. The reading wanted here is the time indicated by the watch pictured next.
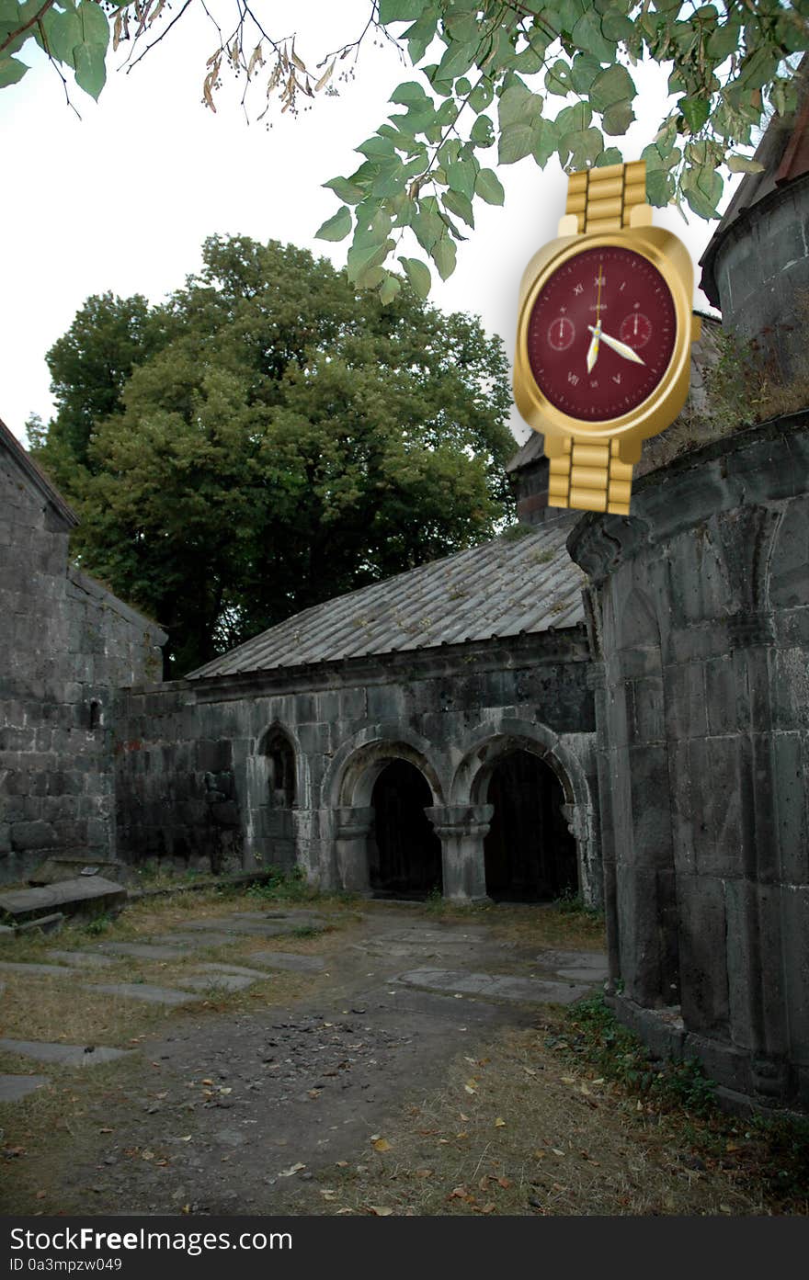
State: 6:20
